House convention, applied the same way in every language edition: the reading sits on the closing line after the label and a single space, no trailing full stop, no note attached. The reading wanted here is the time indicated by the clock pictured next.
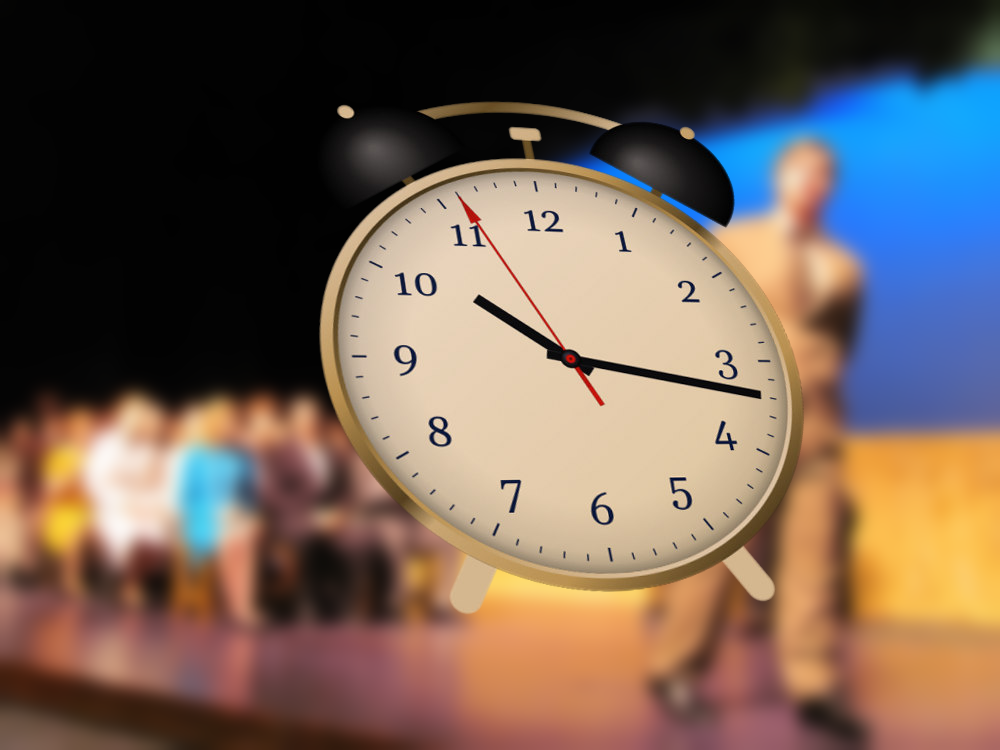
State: 10:16:56
